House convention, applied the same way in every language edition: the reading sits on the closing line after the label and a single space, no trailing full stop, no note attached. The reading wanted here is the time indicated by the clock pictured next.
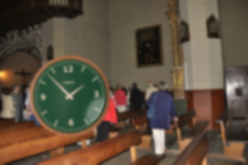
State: 1:53
